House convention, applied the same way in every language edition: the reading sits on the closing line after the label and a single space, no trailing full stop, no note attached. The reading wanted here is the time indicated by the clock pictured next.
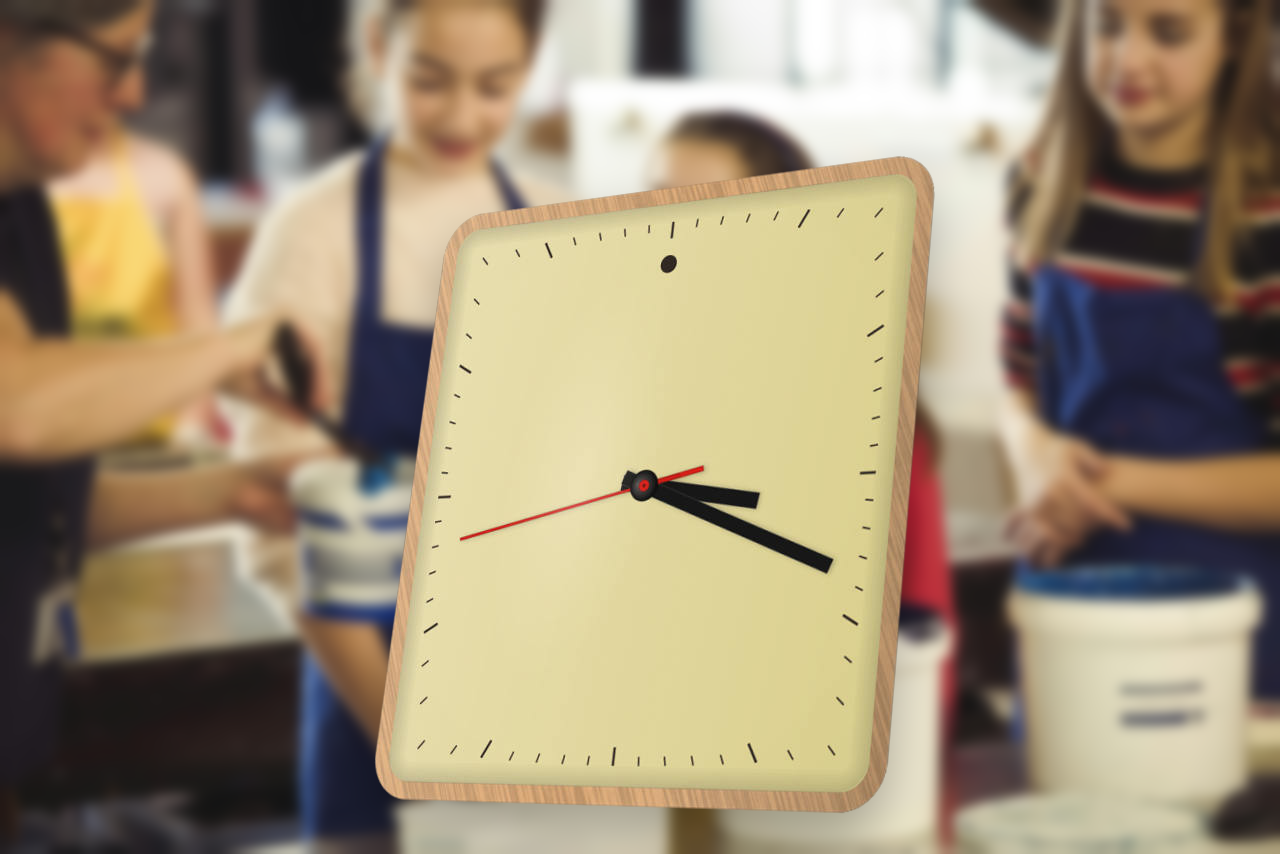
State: 3:18:43
